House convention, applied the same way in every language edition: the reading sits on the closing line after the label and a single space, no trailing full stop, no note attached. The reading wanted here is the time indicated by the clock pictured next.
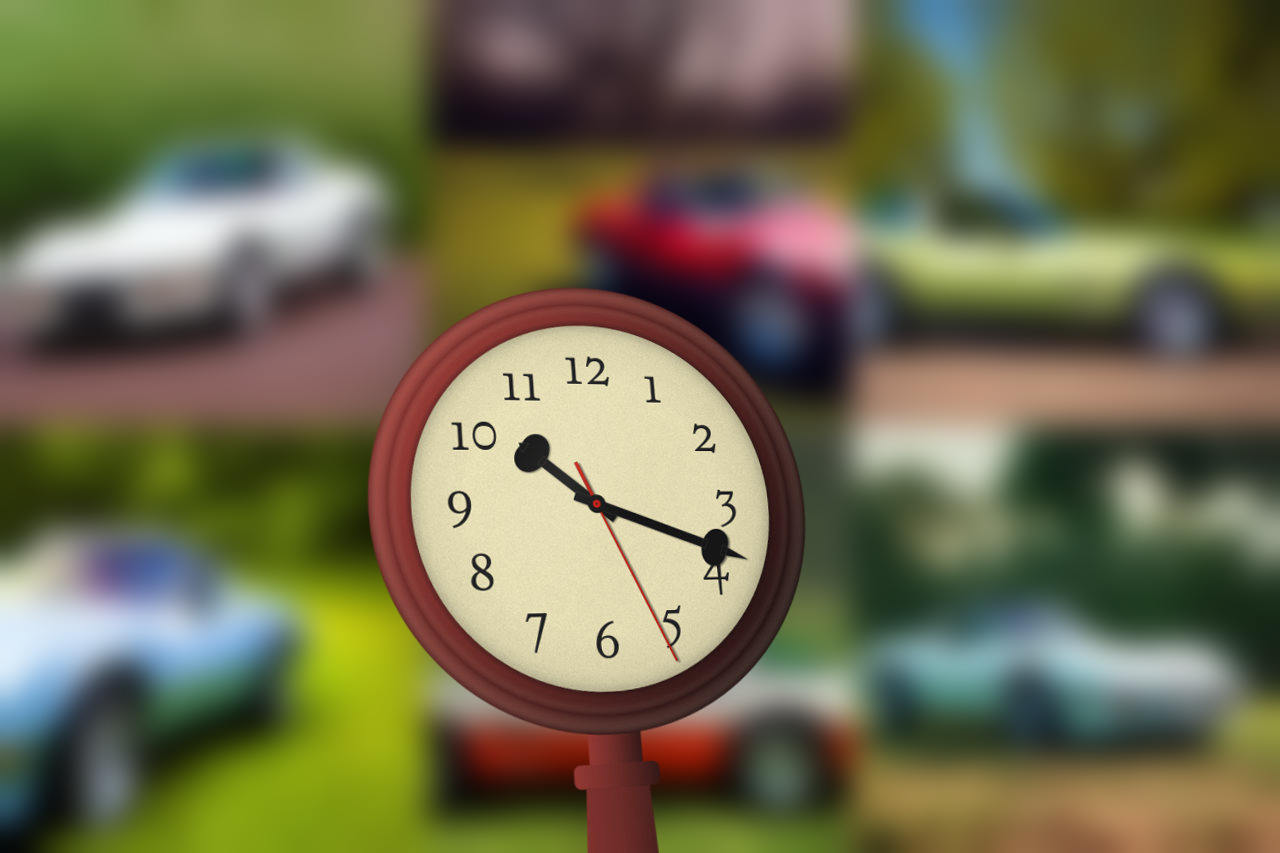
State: 10:18:26
